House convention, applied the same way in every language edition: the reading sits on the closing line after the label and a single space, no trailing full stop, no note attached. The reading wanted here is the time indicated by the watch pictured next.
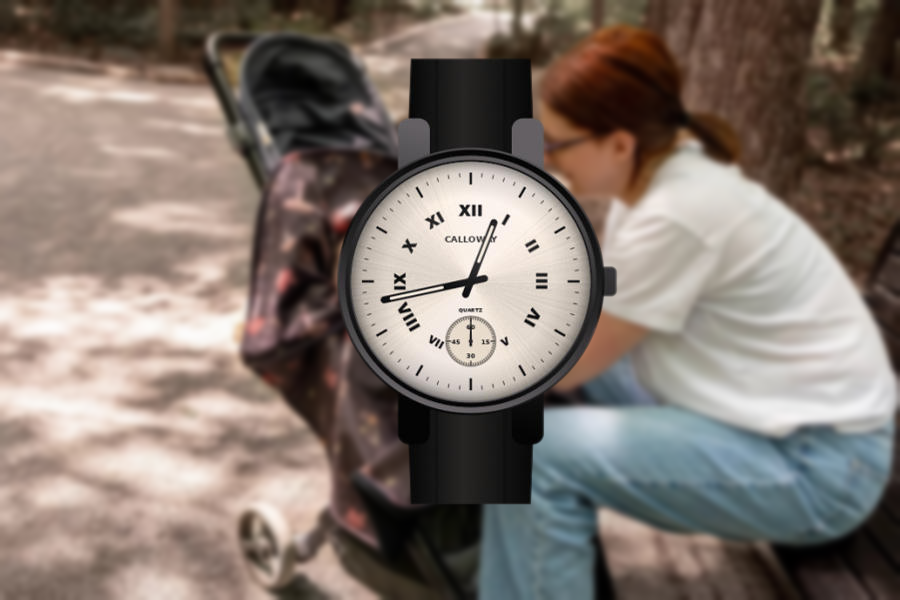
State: 12:43
